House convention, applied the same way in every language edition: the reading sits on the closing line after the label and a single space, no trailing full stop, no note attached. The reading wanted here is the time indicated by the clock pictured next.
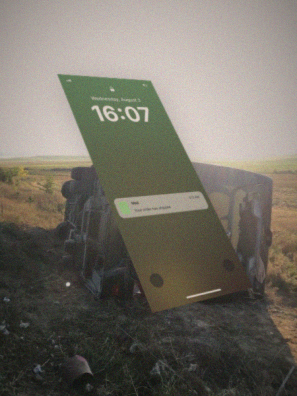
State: 16:07
